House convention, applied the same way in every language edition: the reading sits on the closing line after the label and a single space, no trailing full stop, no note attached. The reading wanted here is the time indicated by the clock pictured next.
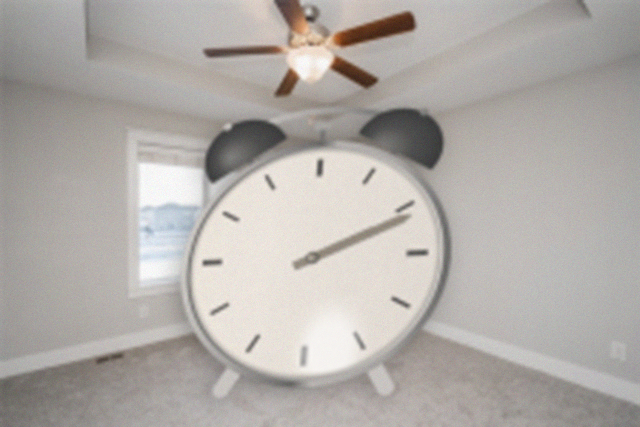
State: 2:11
